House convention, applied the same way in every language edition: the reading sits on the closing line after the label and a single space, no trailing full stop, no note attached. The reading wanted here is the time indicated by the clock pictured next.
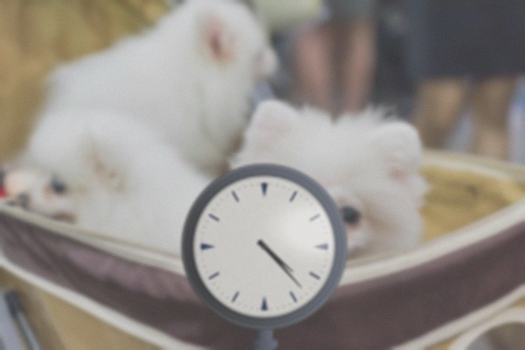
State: 4:23
